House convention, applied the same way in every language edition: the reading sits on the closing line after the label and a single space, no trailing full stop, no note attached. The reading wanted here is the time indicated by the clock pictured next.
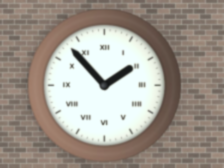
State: 1:53
